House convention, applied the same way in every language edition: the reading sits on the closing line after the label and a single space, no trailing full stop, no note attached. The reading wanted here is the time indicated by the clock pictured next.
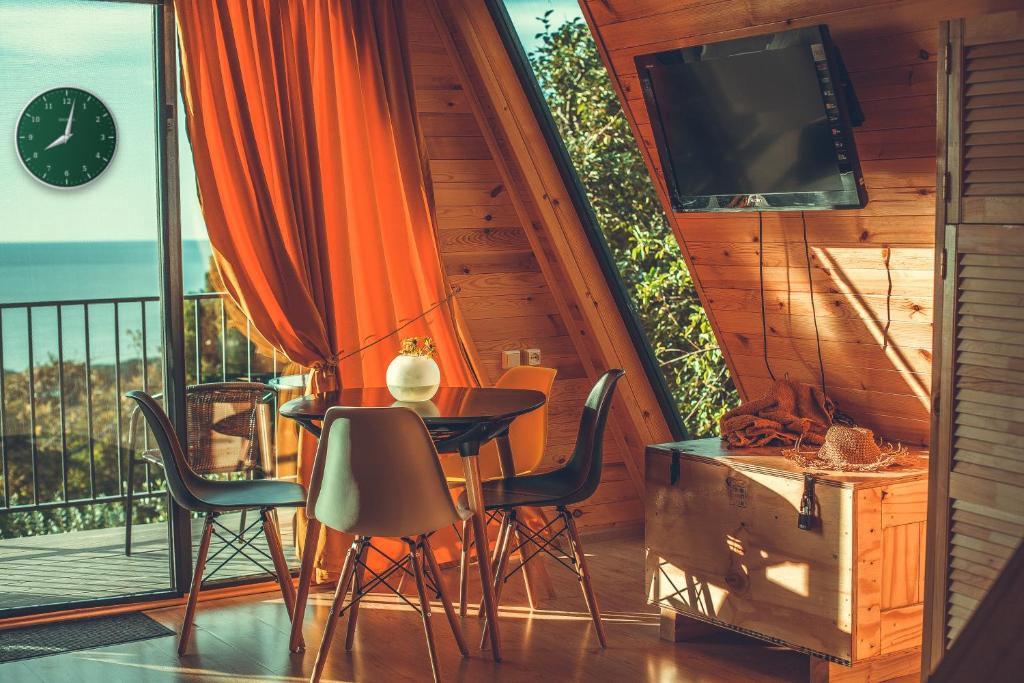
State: 8:02
